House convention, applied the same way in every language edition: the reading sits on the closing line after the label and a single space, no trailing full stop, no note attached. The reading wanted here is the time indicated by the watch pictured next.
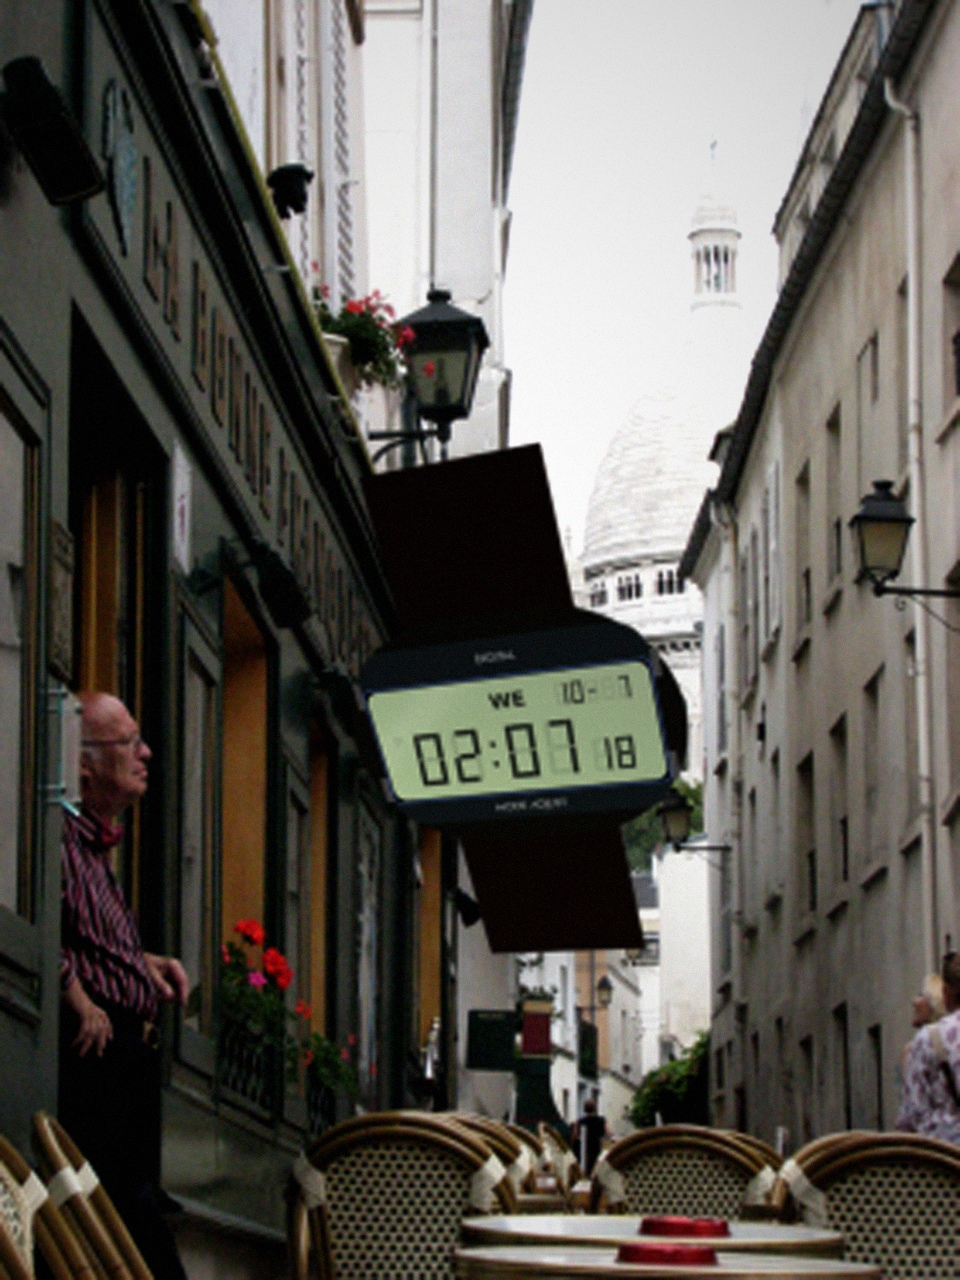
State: 2:07:18
